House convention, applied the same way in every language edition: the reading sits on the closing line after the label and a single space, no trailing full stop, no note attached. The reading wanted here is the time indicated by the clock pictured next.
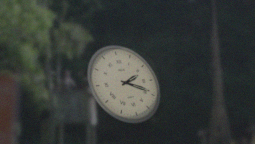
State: 2:19
